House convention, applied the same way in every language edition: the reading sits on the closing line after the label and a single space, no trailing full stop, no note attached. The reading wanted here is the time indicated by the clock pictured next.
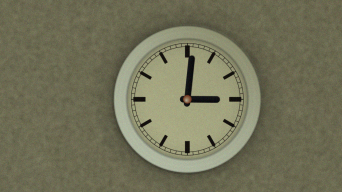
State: 3:01
